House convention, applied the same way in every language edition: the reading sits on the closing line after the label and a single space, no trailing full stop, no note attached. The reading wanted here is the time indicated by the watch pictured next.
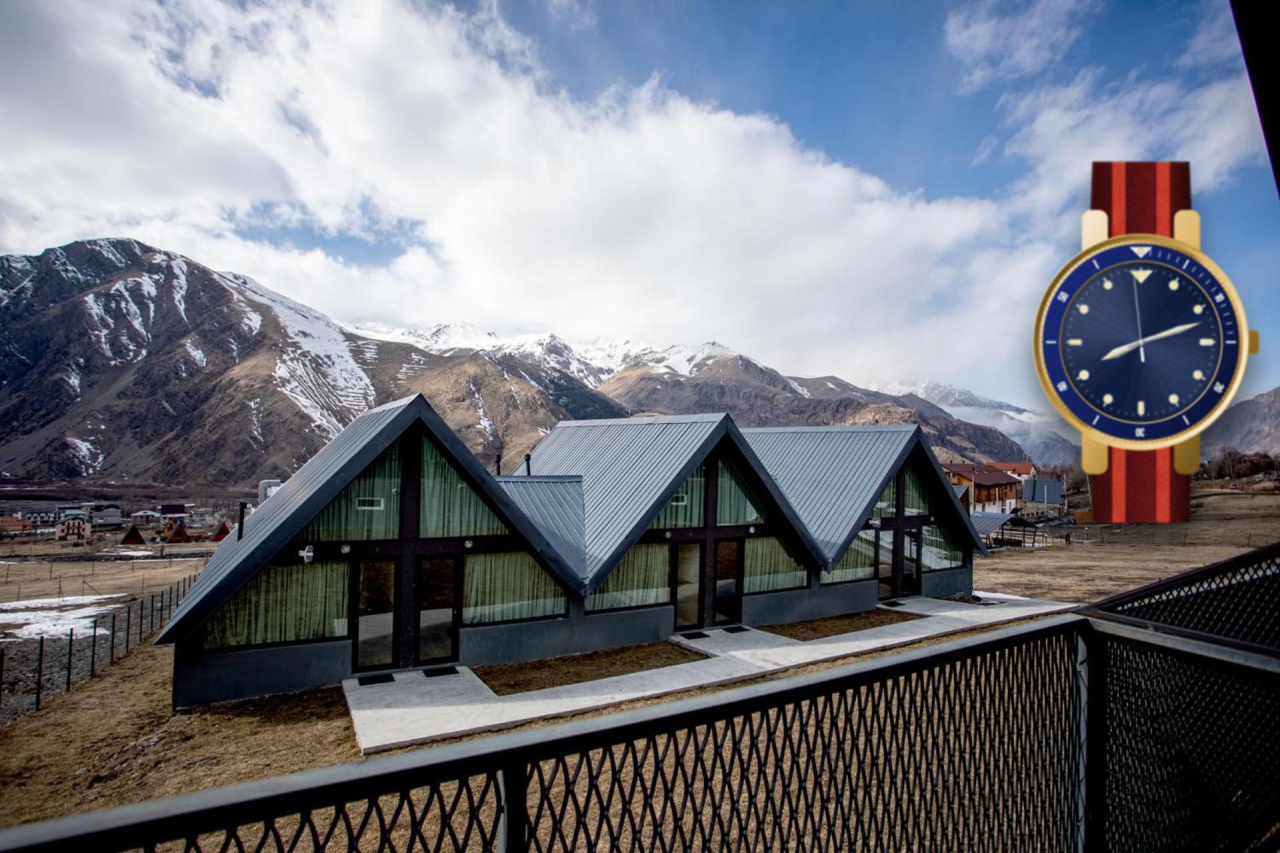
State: 8:11:59
